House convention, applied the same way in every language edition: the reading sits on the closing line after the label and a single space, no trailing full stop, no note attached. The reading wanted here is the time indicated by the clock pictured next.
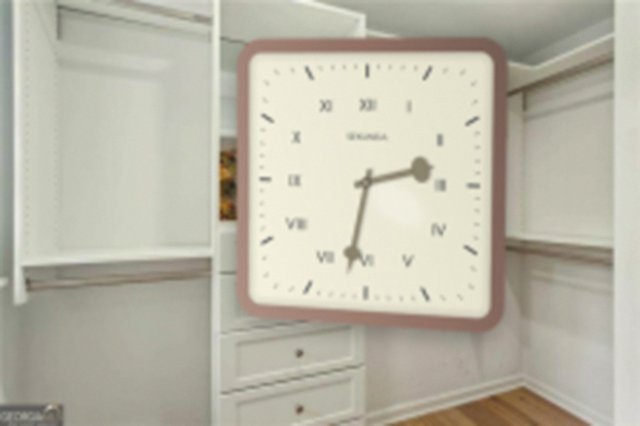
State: 2:32
